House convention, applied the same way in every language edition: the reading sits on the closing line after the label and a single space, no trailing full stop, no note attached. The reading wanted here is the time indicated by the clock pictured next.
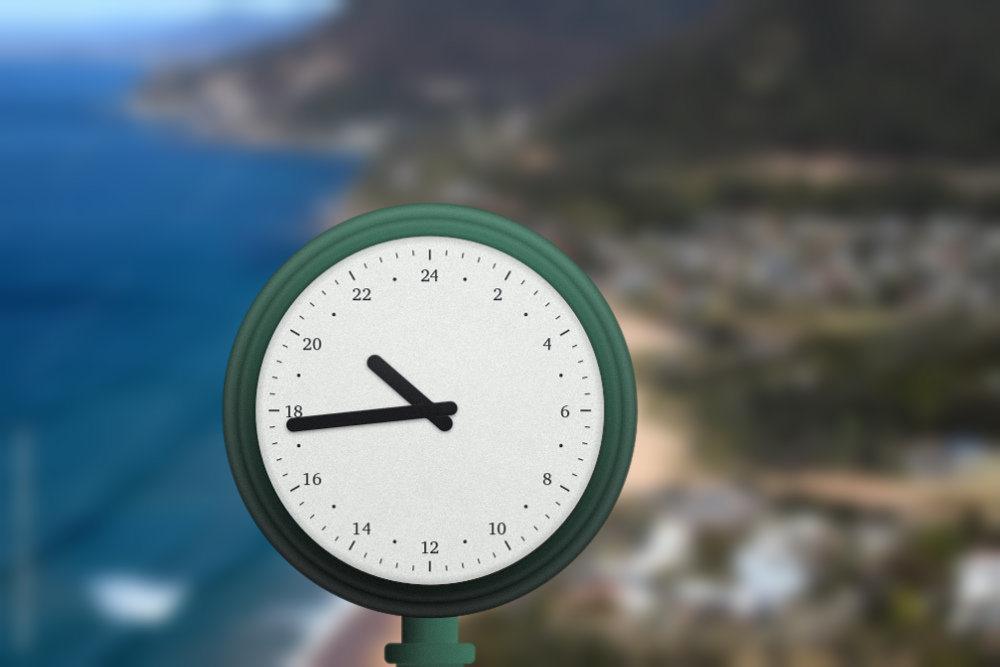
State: 20:44
